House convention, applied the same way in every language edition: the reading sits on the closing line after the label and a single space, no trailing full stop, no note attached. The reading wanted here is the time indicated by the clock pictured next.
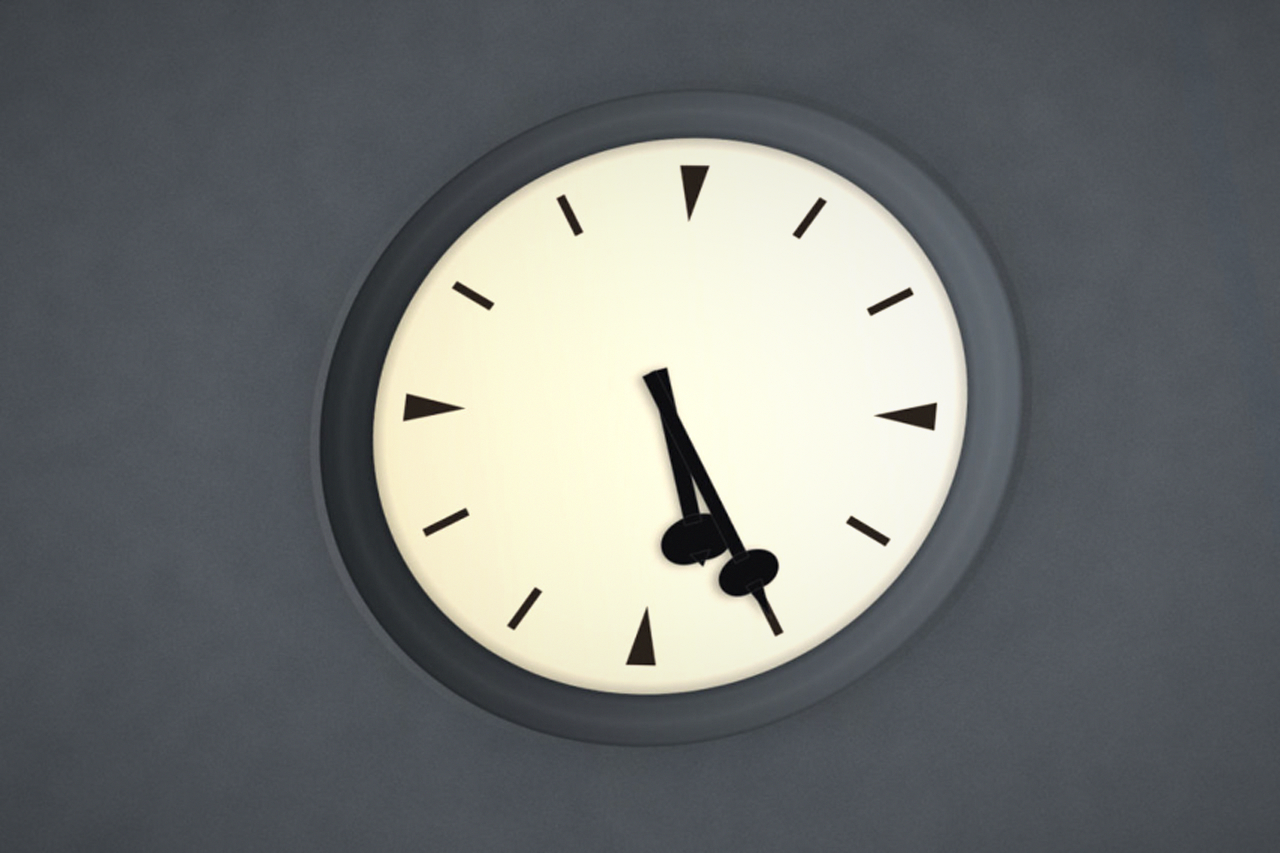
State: 5:25
